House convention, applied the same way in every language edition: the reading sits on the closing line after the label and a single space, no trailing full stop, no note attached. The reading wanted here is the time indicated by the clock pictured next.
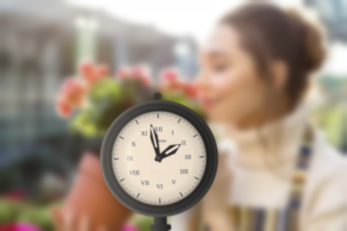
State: 1:58
